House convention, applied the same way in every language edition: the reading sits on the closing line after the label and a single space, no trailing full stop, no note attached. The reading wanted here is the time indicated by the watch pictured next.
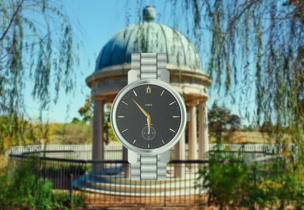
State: 5:53
